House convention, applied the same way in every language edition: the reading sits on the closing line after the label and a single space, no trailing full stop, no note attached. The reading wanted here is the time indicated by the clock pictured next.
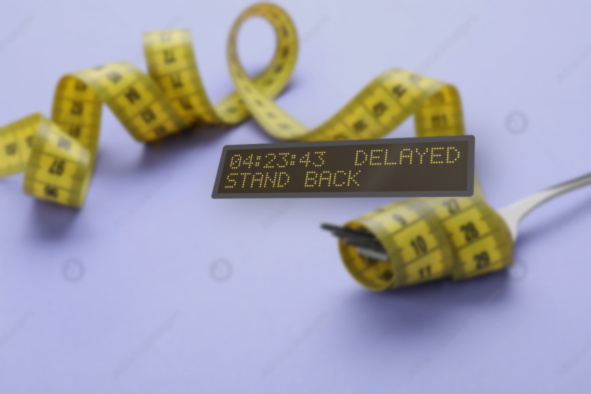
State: 4:23:43
